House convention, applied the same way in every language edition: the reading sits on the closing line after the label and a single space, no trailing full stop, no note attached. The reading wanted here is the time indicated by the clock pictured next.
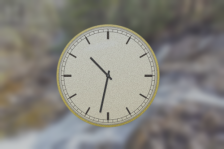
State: 10:32
